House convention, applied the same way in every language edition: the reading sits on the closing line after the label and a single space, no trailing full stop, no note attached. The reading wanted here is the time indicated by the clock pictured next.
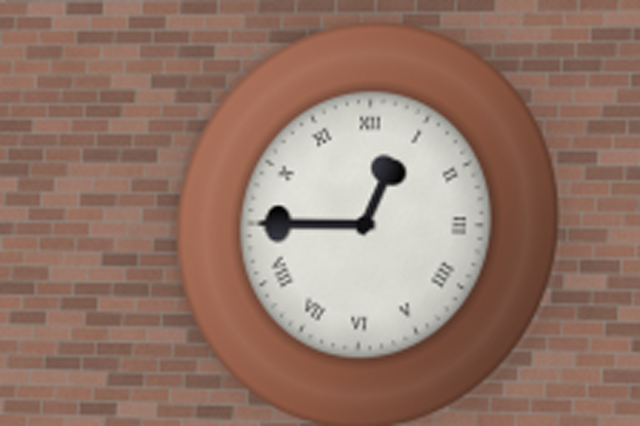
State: 12:45
